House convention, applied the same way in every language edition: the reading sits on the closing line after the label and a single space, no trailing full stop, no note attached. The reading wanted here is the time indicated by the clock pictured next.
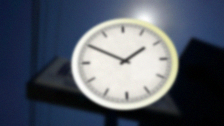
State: 1:50
